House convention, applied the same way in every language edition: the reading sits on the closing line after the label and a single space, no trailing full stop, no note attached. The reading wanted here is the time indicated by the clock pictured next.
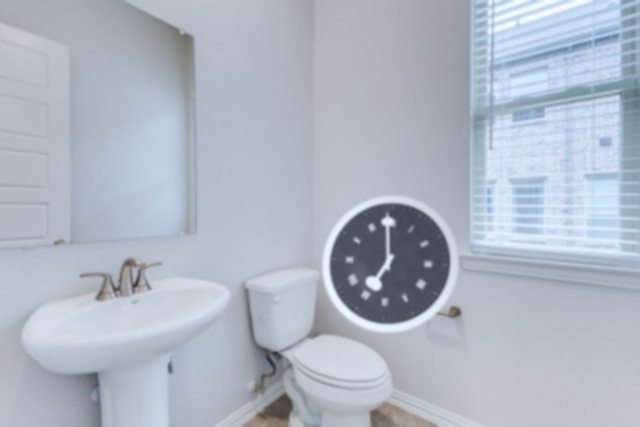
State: 6:59
